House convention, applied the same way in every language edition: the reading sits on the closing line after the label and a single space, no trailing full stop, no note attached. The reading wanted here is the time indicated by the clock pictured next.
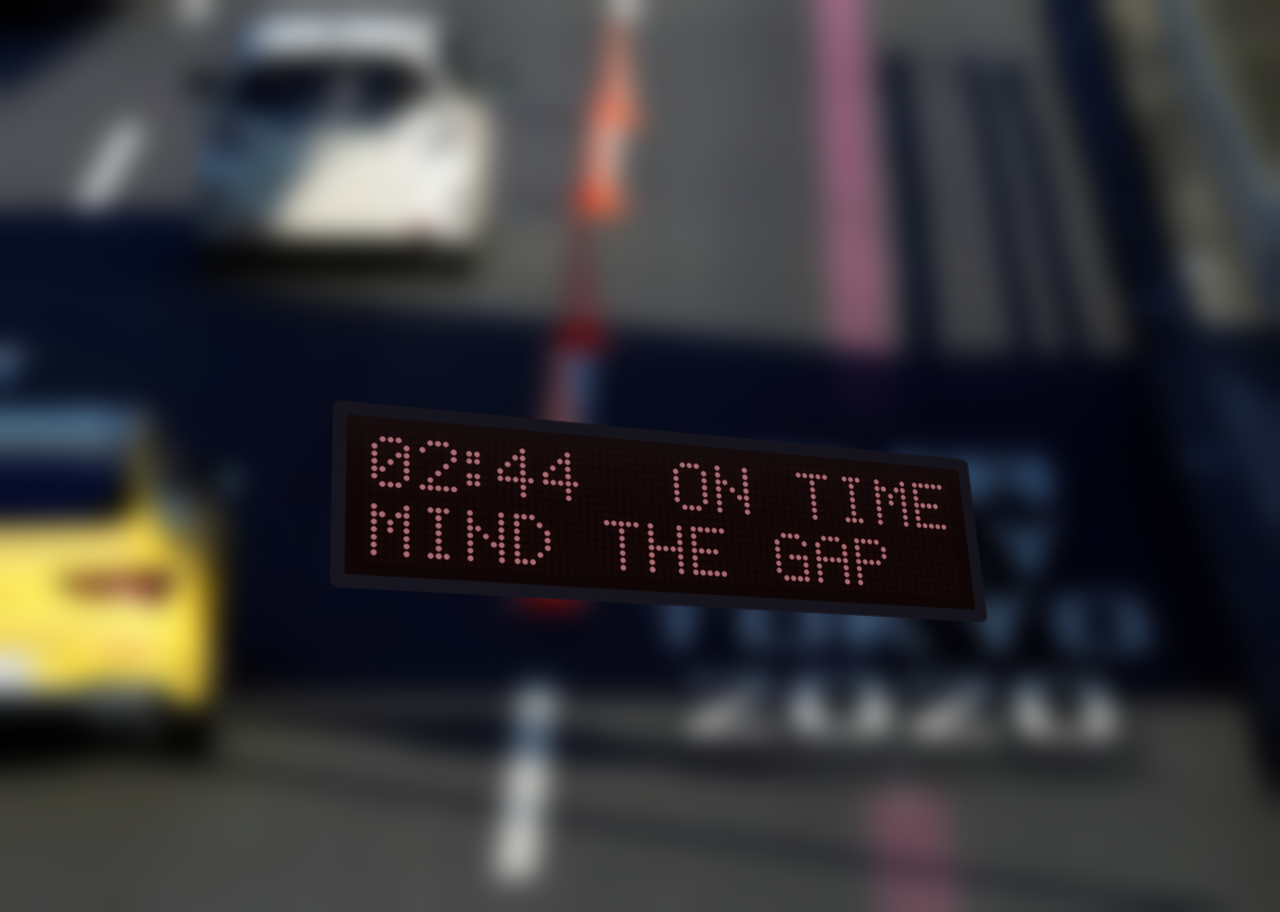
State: 2:44
